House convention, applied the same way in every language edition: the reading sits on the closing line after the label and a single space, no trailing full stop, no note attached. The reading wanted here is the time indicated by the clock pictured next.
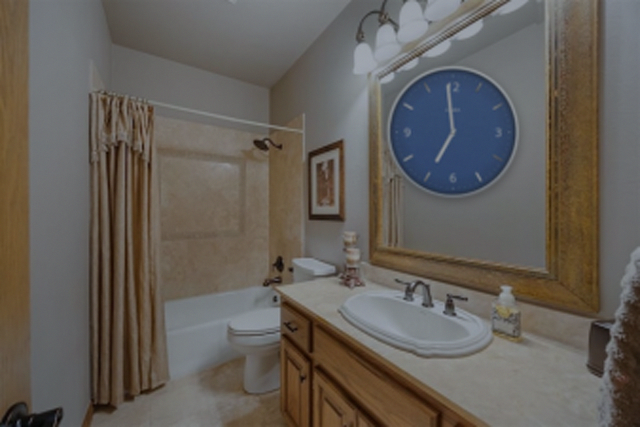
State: 6:59
